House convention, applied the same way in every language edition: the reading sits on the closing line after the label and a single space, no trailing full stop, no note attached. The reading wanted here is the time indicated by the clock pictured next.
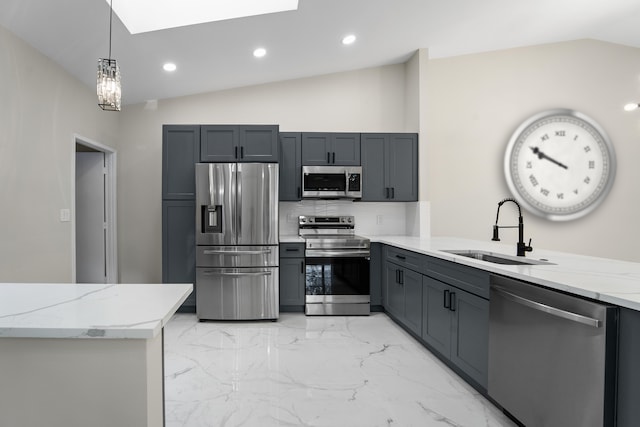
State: 9:50
